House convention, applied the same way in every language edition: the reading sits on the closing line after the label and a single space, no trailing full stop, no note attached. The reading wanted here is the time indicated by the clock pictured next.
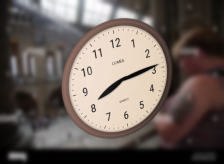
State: 8:14
